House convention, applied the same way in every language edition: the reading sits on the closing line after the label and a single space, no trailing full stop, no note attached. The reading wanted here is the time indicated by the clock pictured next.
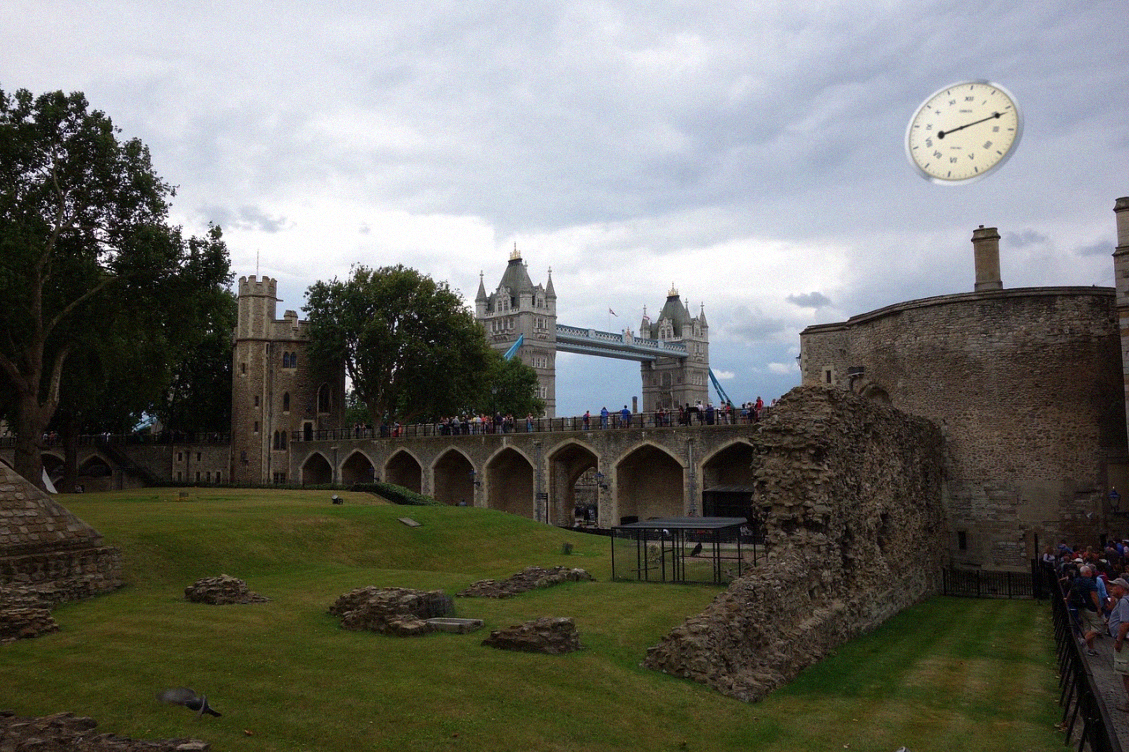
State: 8:11
